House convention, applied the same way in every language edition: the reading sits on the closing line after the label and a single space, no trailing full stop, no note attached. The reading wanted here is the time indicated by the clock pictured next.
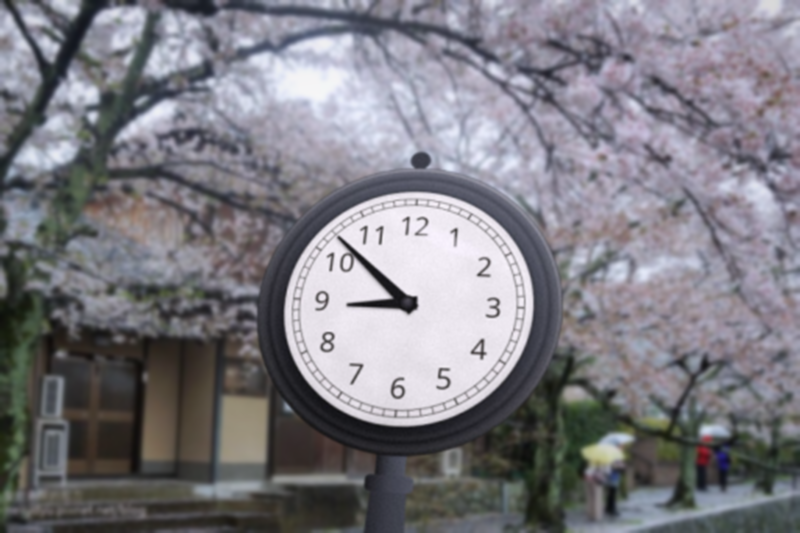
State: 8:52
